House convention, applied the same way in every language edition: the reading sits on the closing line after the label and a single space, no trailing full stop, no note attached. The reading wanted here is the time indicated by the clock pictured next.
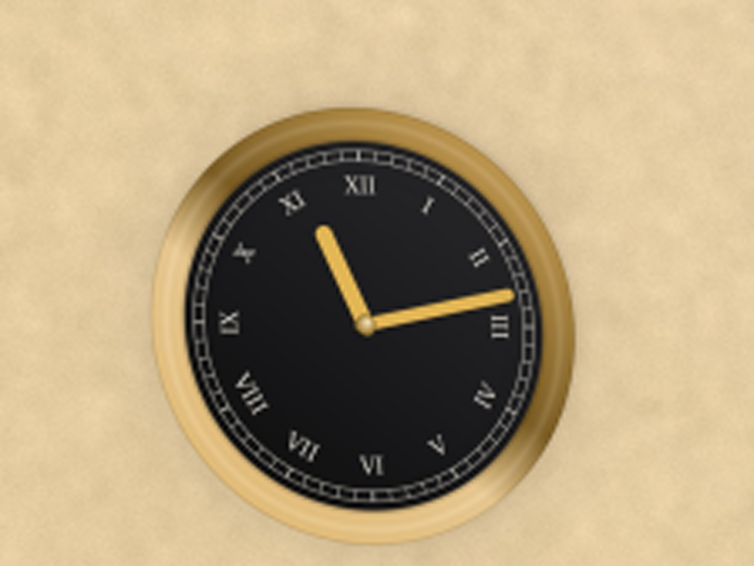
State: 11:13
